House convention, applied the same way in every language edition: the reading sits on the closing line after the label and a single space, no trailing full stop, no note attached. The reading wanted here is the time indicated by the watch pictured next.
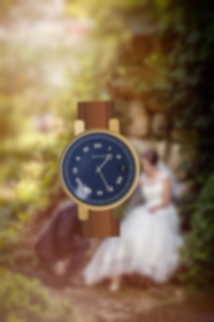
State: 1:26
